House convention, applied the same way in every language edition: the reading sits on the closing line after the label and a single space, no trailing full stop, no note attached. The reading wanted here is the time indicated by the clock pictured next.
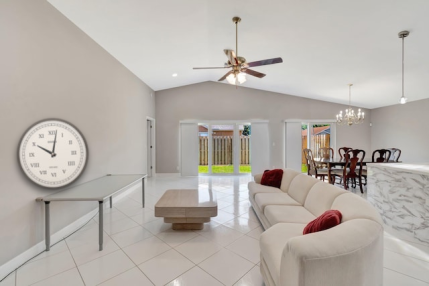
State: 10:02
